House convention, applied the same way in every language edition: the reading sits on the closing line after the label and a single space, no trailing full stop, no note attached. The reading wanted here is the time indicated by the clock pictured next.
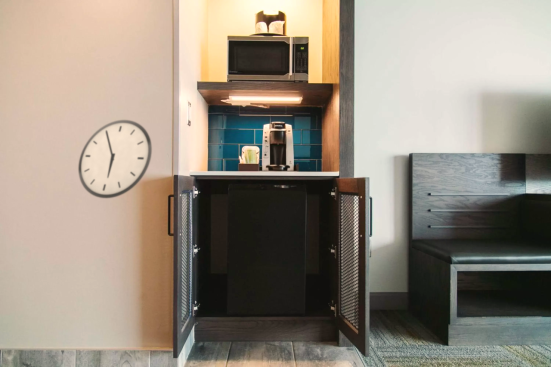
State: 5:55
